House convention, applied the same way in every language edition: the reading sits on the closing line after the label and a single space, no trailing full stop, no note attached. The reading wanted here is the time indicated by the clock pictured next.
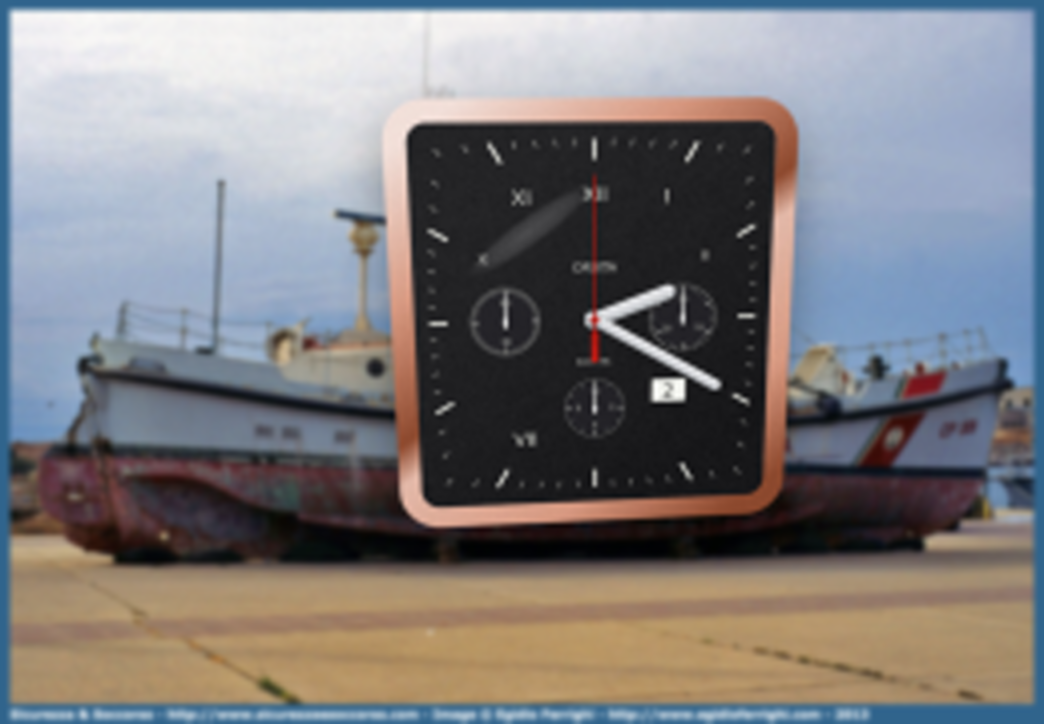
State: 2:20
